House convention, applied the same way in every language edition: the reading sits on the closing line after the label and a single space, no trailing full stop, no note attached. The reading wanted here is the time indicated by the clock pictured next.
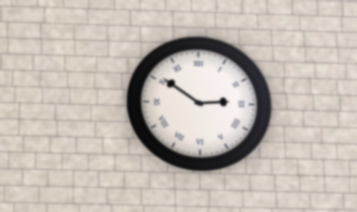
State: 2:51
